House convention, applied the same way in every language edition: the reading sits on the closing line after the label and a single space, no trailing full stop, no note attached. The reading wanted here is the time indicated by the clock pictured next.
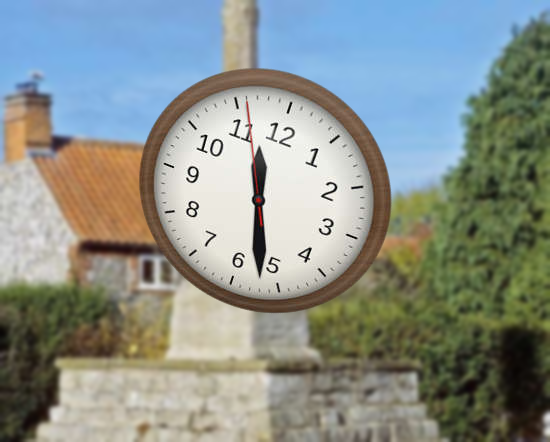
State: 11:26:56
